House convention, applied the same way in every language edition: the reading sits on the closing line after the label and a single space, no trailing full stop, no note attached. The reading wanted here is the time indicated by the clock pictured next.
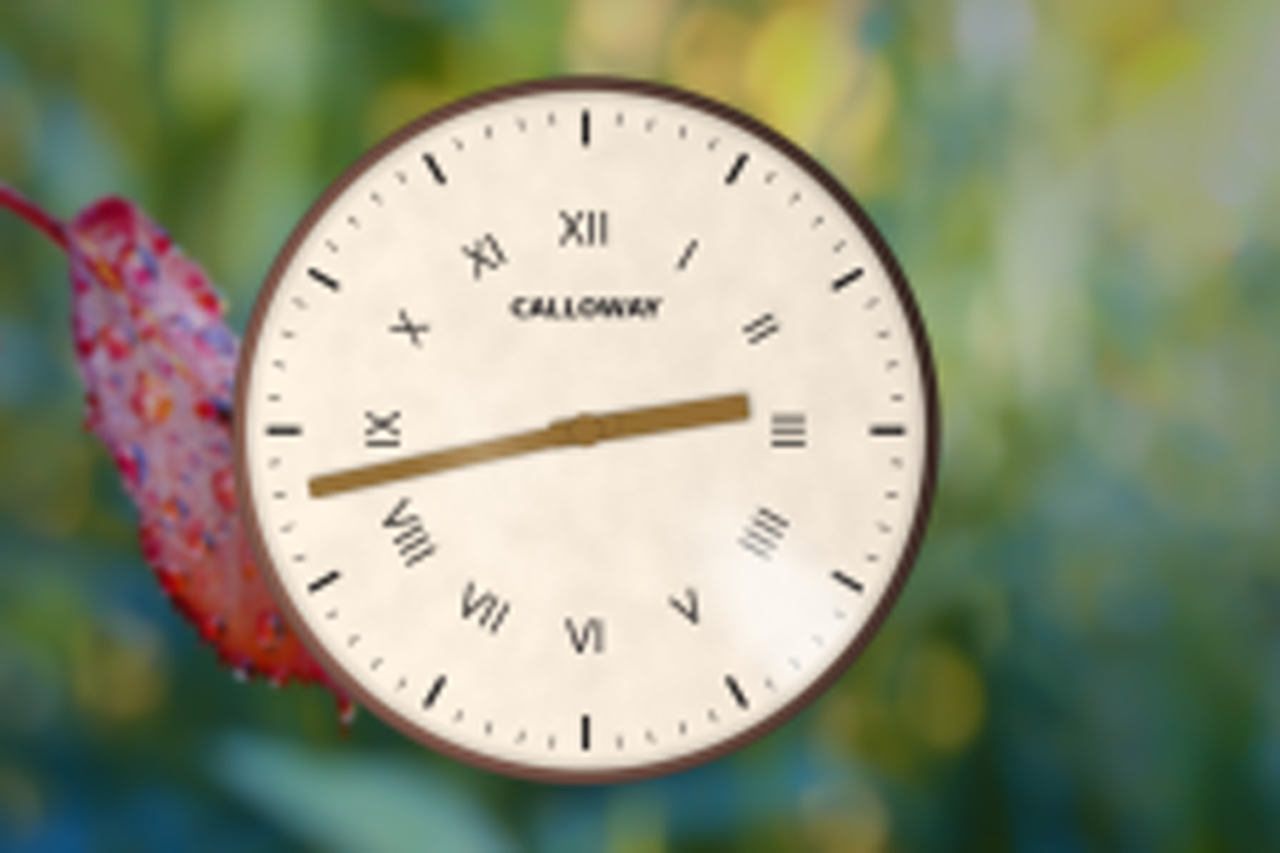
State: 2:43
